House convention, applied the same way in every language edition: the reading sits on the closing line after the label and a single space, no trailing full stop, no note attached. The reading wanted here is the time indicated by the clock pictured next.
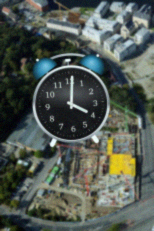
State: 4:01
